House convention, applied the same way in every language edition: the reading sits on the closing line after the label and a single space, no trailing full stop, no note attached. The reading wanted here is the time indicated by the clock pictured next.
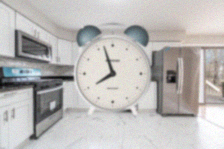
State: 7:57
